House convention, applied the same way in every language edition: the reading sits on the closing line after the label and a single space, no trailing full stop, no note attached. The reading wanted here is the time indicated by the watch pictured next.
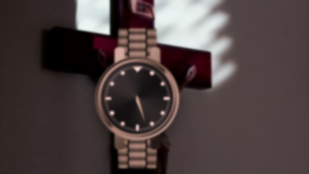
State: 5:27
